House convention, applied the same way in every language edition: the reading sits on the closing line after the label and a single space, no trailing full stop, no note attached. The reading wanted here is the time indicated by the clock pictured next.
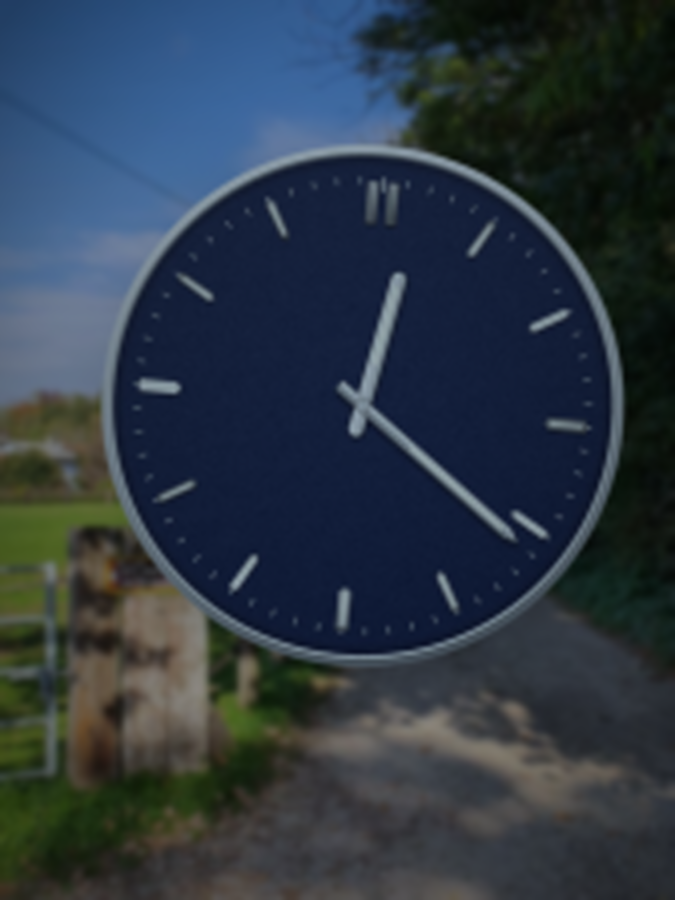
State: 12:21
